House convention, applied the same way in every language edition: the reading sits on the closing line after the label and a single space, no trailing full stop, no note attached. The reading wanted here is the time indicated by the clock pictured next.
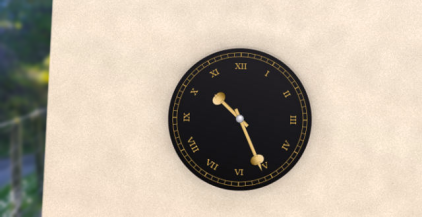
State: 10:26
